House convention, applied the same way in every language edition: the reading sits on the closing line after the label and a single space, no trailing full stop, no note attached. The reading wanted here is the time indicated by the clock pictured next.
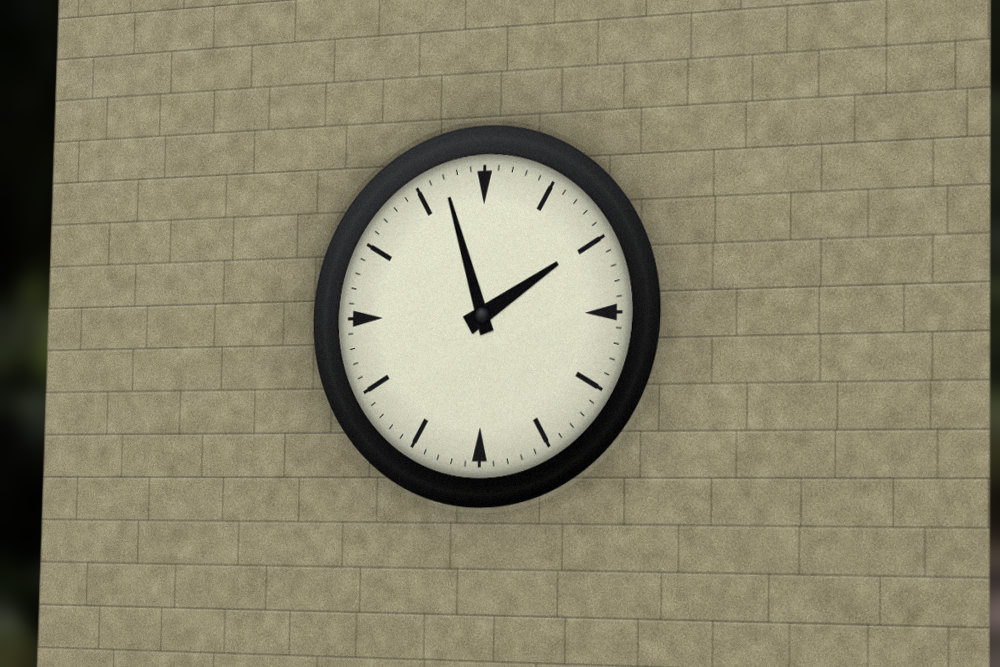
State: 1:57
